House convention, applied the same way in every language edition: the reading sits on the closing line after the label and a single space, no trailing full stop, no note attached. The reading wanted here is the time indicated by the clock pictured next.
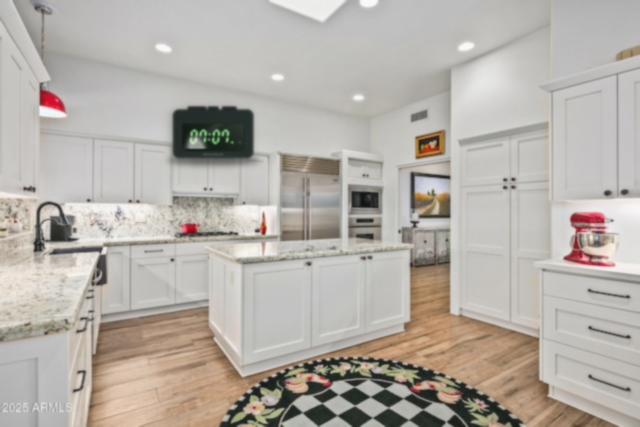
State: 7:07
